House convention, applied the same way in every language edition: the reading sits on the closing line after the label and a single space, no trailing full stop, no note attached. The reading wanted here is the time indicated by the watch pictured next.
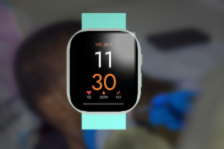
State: 11:30
